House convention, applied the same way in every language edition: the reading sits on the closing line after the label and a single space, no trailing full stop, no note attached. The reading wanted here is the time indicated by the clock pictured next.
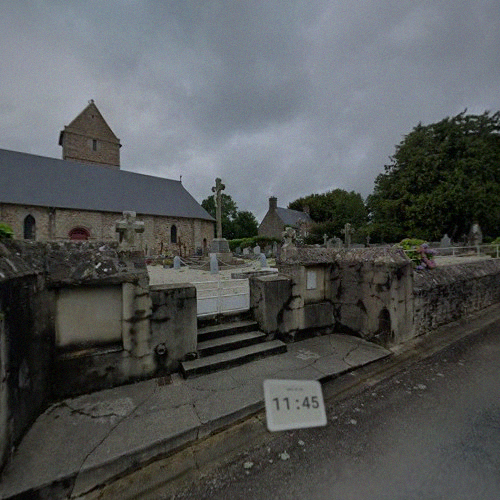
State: 11:45
